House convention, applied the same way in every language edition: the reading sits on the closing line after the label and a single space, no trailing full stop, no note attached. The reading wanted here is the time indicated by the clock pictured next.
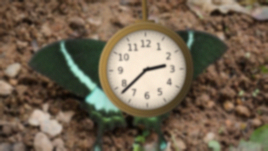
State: 2:38
